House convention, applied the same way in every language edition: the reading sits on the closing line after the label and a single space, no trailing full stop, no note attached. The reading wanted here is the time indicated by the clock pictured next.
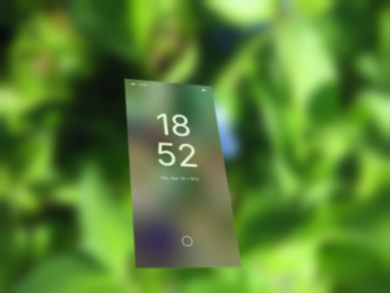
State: 18:52
